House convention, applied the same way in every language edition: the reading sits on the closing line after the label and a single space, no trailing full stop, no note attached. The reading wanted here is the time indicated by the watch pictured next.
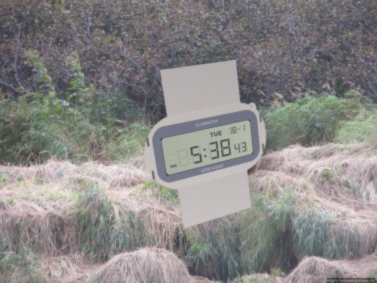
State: 5:38:43
